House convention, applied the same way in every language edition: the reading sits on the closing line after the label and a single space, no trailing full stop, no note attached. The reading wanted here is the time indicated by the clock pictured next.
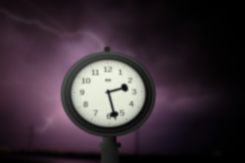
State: 2:28
